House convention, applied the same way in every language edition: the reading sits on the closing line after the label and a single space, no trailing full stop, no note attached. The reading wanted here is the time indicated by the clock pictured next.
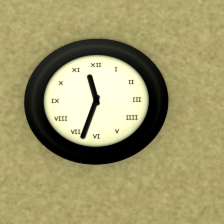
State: 11:33
